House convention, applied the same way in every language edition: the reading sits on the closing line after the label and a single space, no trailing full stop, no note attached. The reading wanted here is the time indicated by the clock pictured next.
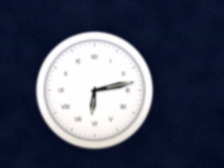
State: 6:13
